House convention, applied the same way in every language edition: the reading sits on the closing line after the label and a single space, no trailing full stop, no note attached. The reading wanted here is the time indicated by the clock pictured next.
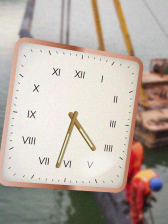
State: 4:32
